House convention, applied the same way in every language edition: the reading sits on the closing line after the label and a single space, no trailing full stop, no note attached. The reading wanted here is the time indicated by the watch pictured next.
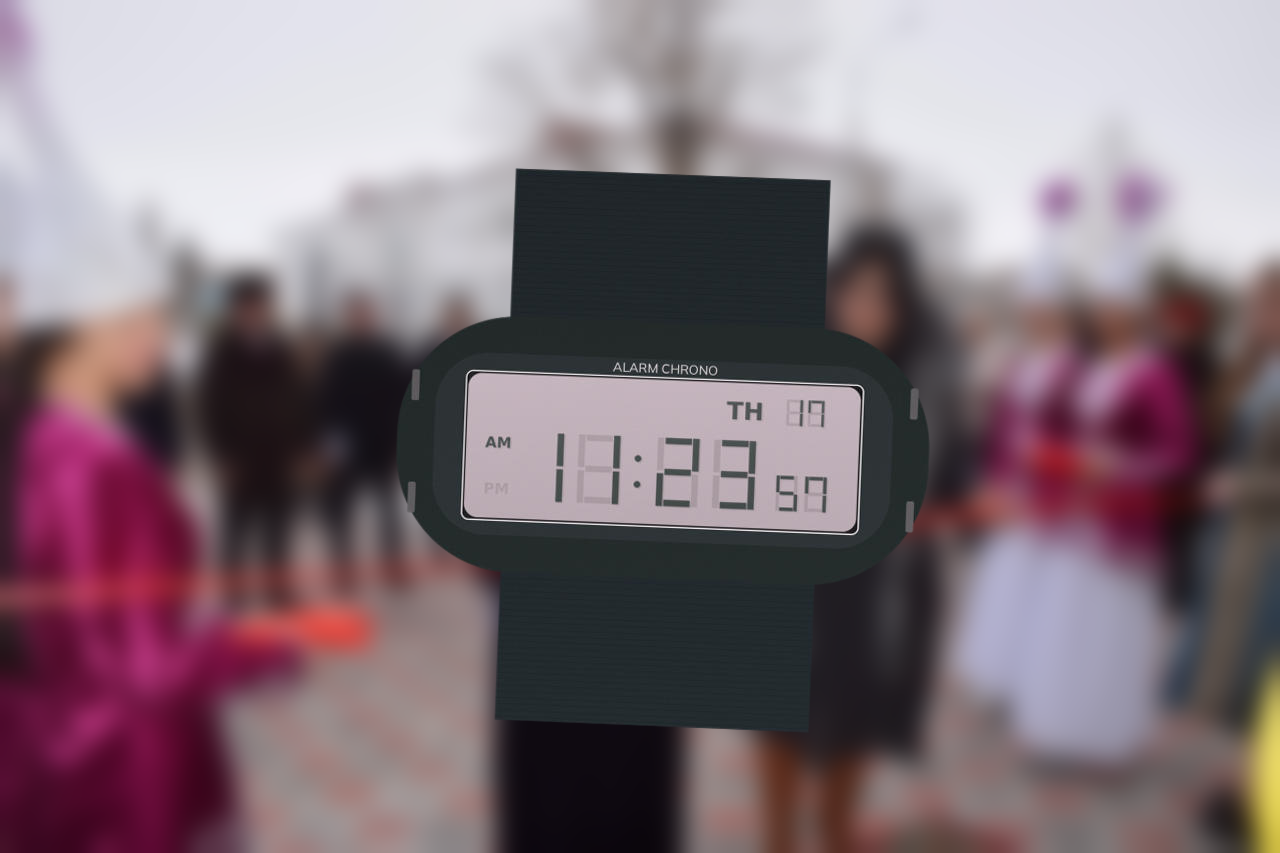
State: 11:23:57
